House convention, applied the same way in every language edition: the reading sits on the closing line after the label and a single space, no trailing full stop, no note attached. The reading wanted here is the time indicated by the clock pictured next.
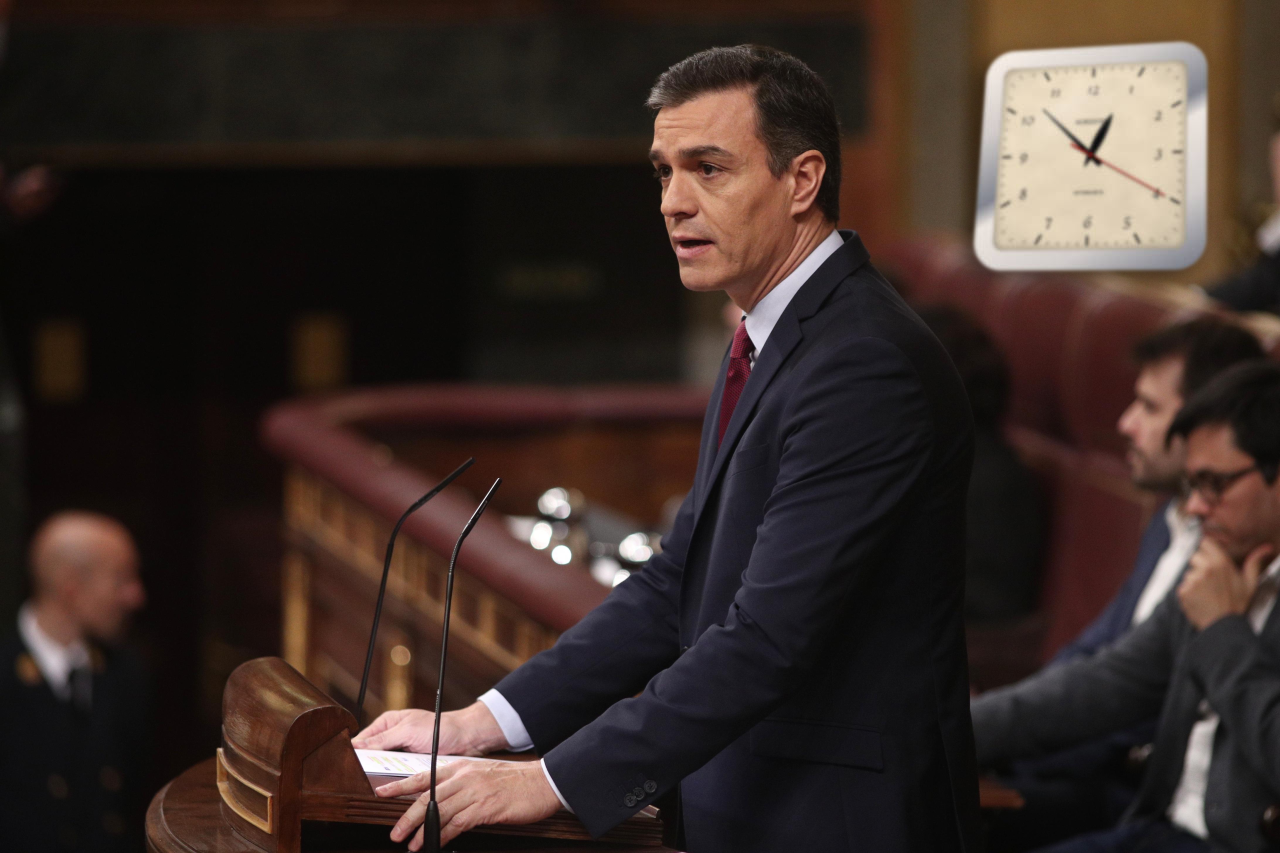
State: 12:52:20
